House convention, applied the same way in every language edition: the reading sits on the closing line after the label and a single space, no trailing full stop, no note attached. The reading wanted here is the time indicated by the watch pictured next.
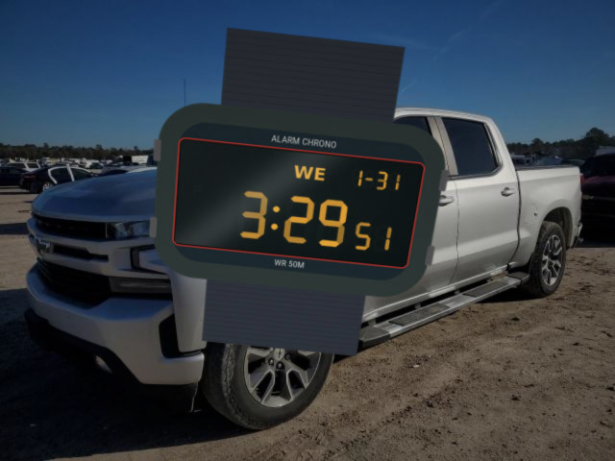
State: 3:29:51
